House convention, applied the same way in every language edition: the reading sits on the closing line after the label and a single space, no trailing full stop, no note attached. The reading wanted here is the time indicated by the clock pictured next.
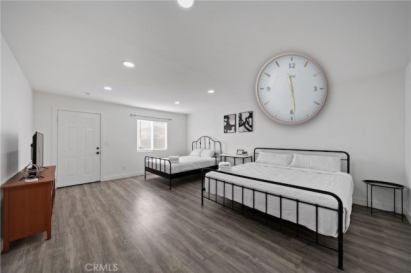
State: 11:29
